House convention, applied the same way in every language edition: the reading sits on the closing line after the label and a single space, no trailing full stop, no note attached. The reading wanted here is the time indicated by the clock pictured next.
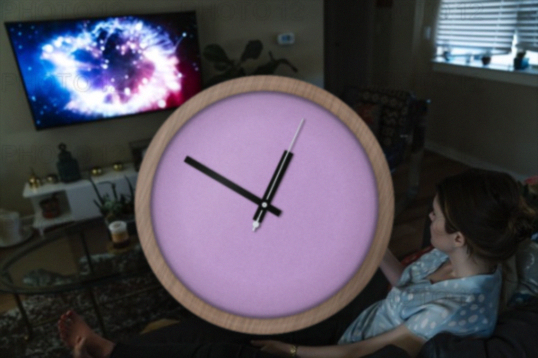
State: 12:50:04
